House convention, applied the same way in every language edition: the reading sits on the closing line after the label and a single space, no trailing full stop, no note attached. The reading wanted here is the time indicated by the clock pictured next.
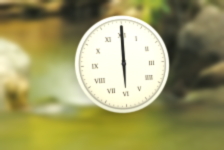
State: 6:00
